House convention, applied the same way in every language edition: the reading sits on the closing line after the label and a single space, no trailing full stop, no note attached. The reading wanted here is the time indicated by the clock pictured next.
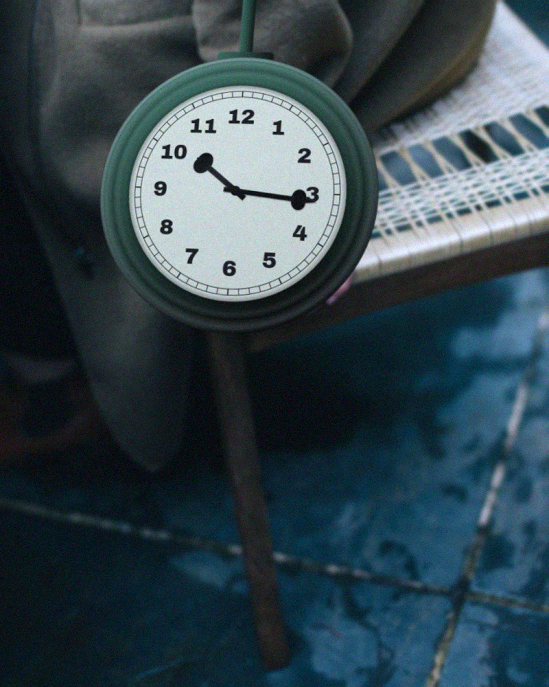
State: 10:16
